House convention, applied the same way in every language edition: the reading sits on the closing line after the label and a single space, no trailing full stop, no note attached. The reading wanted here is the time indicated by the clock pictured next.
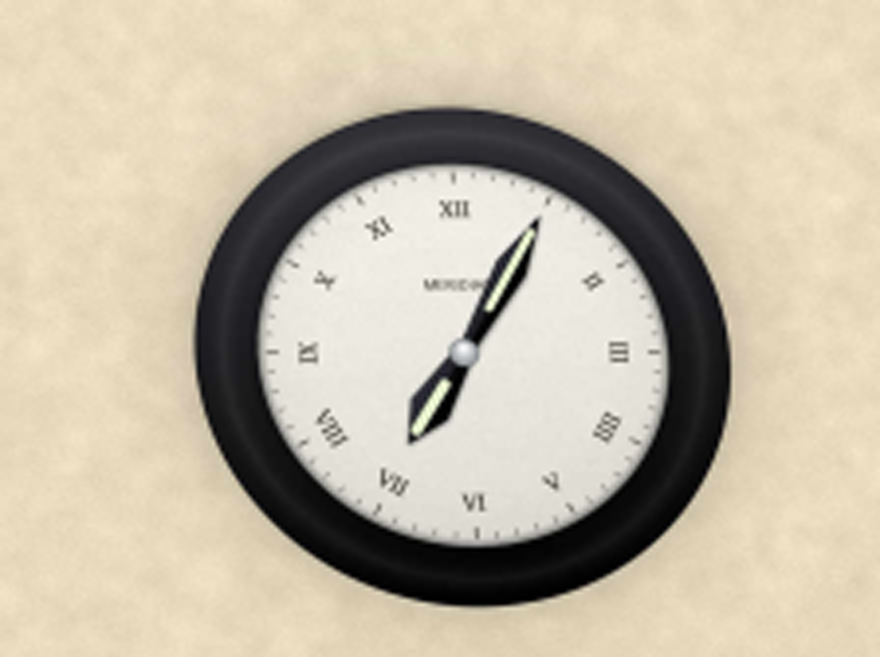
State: 7:05
